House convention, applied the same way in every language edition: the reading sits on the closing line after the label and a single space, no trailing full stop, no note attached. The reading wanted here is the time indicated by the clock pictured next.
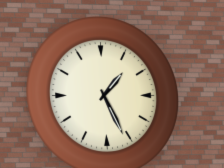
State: 1:26
